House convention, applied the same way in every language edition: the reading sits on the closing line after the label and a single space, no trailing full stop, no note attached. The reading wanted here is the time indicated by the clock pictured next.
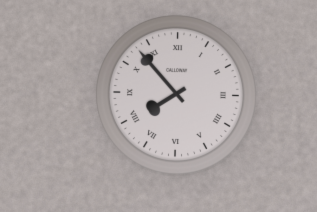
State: 7:53
